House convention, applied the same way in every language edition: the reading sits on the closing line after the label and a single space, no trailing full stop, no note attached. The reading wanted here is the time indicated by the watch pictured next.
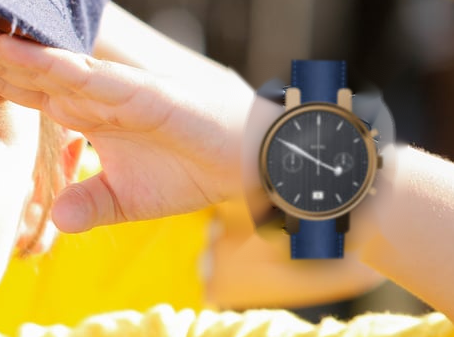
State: 3:50
